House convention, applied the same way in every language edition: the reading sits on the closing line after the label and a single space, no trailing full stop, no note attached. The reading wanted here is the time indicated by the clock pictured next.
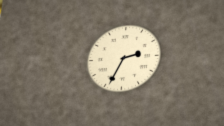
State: 2:34
